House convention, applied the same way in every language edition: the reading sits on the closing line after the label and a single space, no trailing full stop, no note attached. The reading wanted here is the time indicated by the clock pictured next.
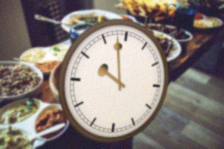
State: 9:58
